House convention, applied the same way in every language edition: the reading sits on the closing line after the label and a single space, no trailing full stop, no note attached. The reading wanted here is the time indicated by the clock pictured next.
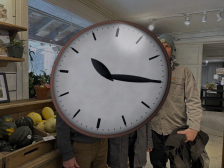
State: 10:15
